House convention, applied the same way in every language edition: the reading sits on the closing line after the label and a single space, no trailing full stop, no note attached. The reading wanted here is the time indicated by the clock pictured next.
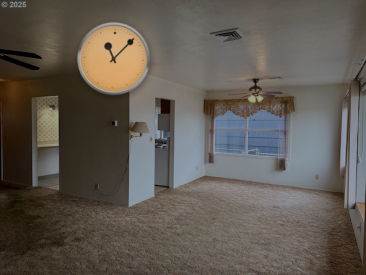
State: 11:07
